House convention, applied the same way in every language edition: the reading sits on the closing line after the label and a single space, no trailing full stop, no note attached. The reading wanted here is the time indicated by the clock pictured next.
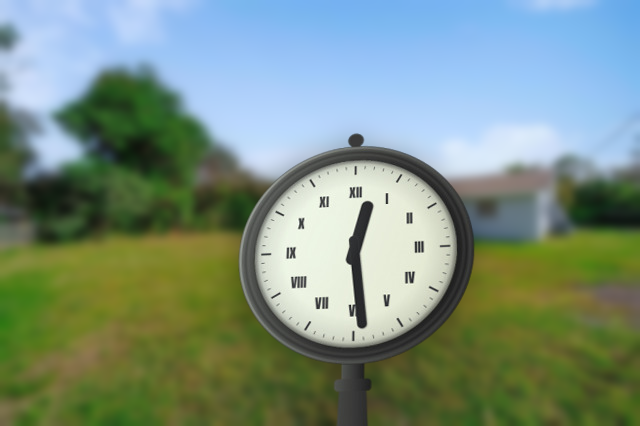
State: 12:29
